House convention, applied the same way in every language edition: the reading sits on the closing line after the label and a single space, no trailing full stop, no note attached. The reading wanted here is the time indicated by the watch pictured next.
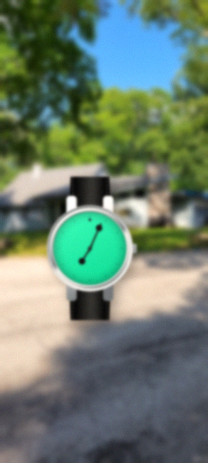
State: 7:04
